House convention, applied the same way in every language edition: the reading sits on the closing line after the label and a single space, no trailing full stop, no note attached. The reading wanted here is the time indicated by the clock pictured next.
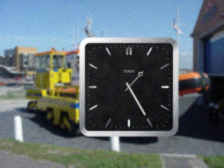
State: 1:25
